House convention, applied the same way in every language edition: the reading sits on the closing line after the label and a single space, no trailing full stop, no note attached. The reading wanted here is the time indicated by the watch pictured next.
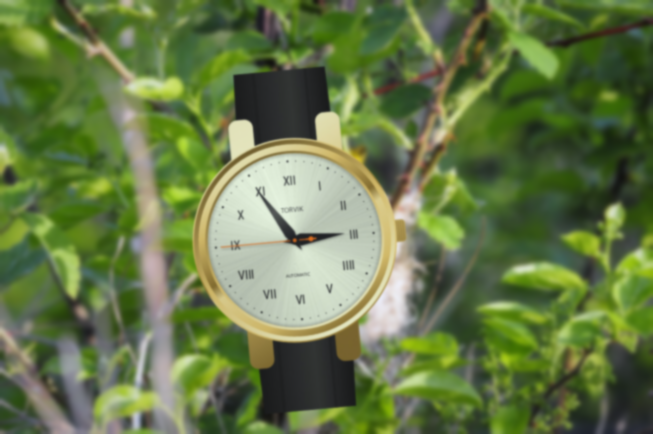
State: 2:54:45
